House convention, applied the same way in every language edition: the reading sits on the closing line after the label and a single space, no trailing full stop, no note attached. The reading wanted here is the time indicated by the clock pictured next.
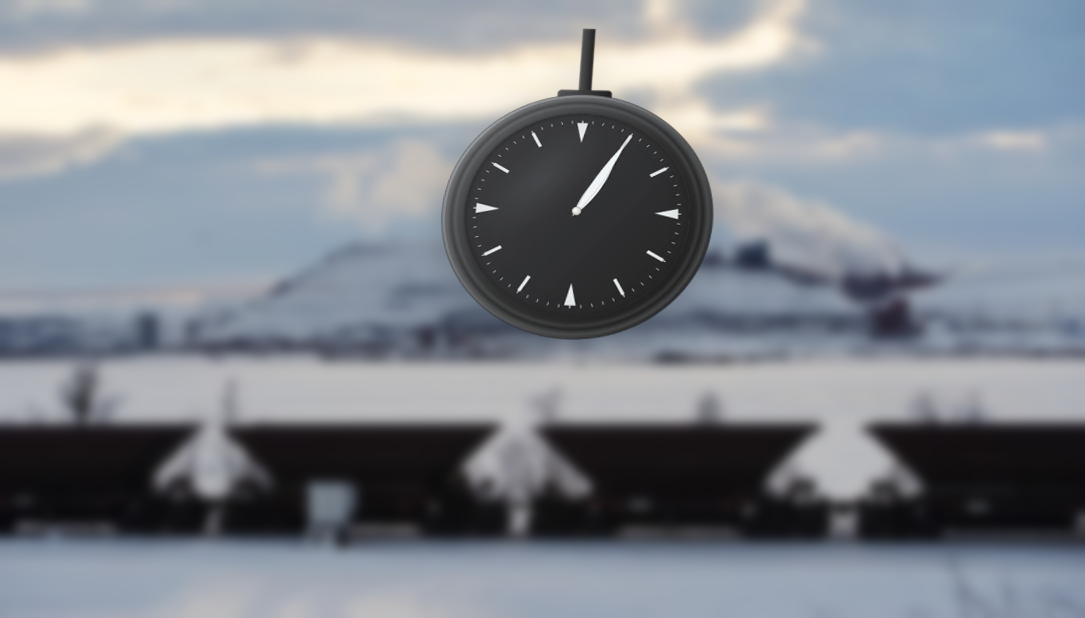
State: 1:05
